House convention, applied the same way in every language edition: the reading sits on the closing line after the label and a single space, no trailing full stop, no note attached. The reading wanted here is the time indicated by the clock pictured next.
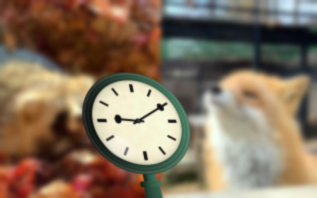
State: 9:10
